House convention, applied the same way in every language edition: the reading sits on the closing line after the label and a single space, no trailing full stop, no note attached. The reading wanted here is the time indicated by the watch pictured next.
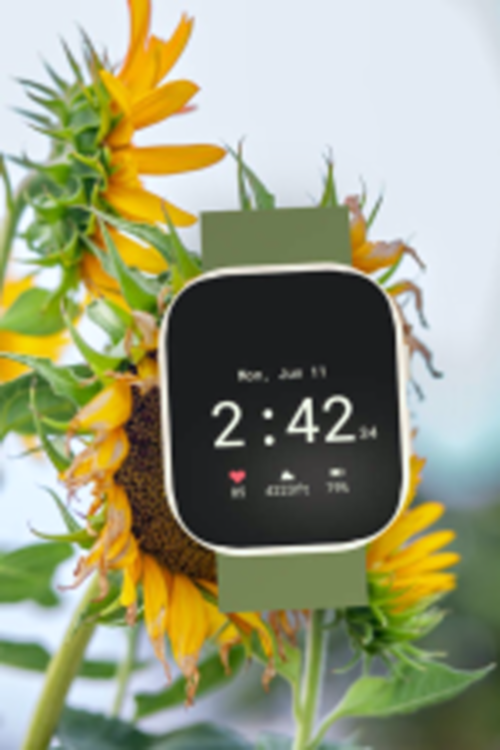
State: 2:42
